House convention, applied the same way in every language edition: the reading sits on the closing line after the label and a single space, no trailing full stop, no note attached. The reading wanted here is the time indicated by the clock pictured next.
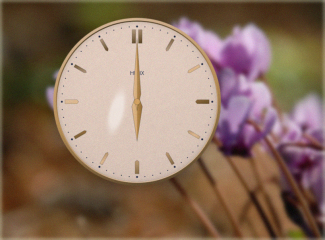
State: 6:00
